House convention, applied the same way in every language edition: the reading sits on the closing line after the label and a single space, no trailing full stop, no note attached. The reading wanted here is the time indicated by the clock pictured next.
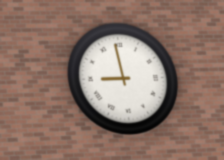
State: 8:59
